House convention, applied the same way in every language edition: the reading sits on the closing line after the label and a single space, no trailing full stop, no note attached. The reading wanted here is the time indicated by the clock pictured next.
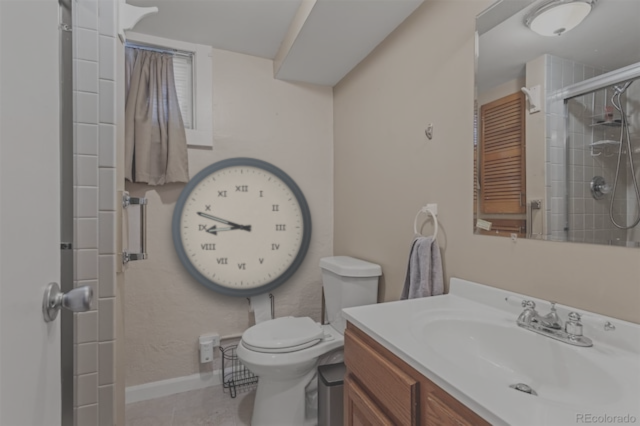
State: 8:48
